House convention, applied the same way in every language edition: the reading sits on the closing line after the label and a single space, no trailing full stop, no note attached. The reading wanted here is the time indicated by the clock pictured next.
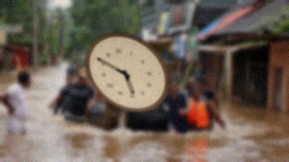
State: 5:51
